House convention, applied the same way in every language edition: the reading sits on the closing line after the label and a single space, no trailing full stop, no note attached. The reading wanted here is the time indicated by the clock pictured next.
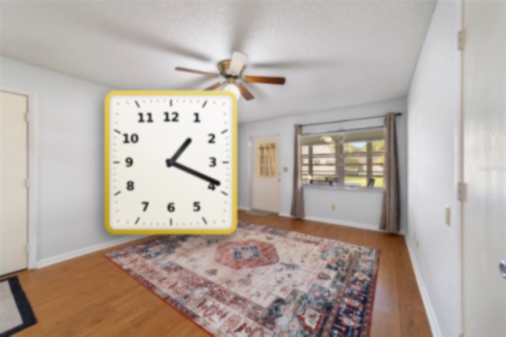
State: 1:19
